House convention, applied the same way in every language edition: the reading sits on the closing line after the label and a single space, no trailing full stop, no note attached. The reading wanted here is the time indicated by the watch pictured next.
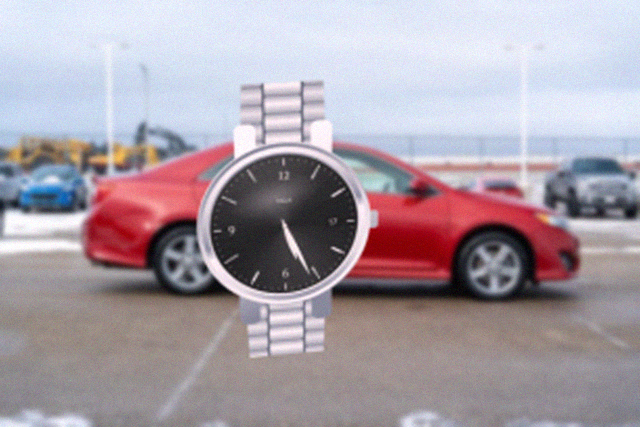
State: 5:26
